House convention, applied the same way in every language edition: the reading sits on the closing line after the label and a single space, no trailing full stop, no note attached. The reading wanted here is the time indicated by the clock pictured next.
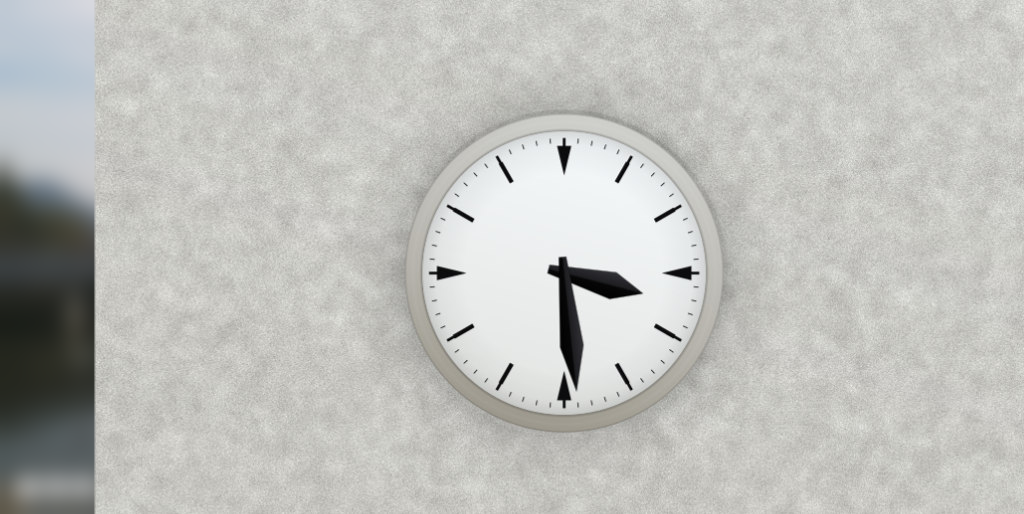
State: 3:29
